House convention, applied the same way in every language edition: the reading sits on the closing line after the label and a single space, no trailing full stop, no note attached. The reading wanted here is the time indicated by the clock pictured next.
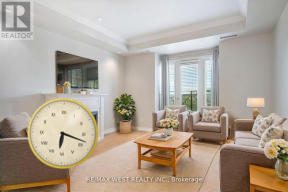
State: 6:18
